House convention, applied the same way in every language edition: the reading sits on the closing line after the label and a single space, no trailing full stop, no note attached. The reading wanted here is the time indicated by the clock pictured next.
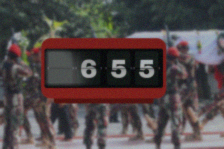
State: 6:55
